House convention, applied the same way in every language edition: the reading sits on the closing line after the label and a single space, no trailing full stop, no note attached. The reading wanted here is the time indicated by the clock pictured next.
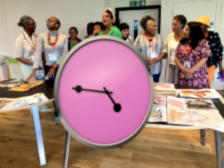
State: 4:46
